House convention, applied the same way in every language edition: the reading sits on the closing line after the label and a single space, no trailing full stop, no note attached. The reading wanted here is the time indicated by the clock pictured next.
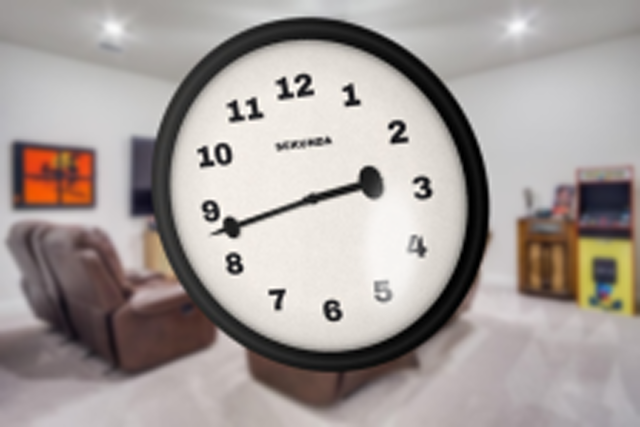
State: 2:43
